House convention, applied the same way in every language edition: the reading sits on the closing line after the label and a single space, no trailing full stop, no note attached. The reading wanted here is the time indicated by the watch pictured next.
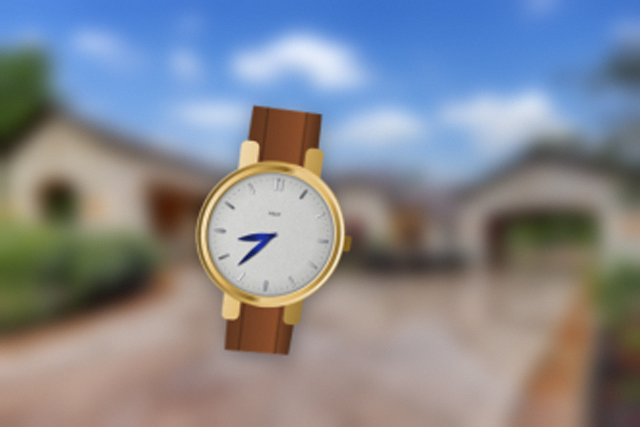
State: 8:37
